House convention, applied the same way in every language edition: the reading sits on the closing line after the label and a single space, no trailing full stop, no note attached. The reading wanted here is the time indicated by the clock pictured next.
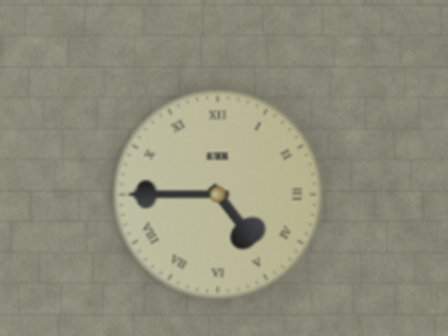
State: 4:45
